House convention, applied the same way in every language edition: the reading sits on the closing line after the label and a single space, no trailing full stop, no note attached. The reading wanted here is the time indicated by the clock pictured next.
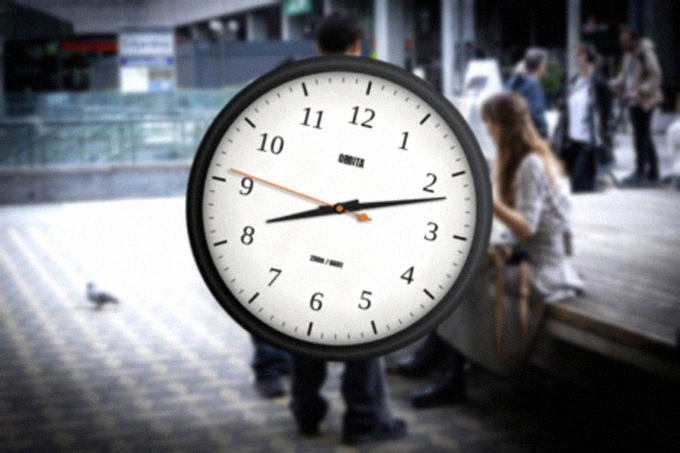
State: 8:11:46
